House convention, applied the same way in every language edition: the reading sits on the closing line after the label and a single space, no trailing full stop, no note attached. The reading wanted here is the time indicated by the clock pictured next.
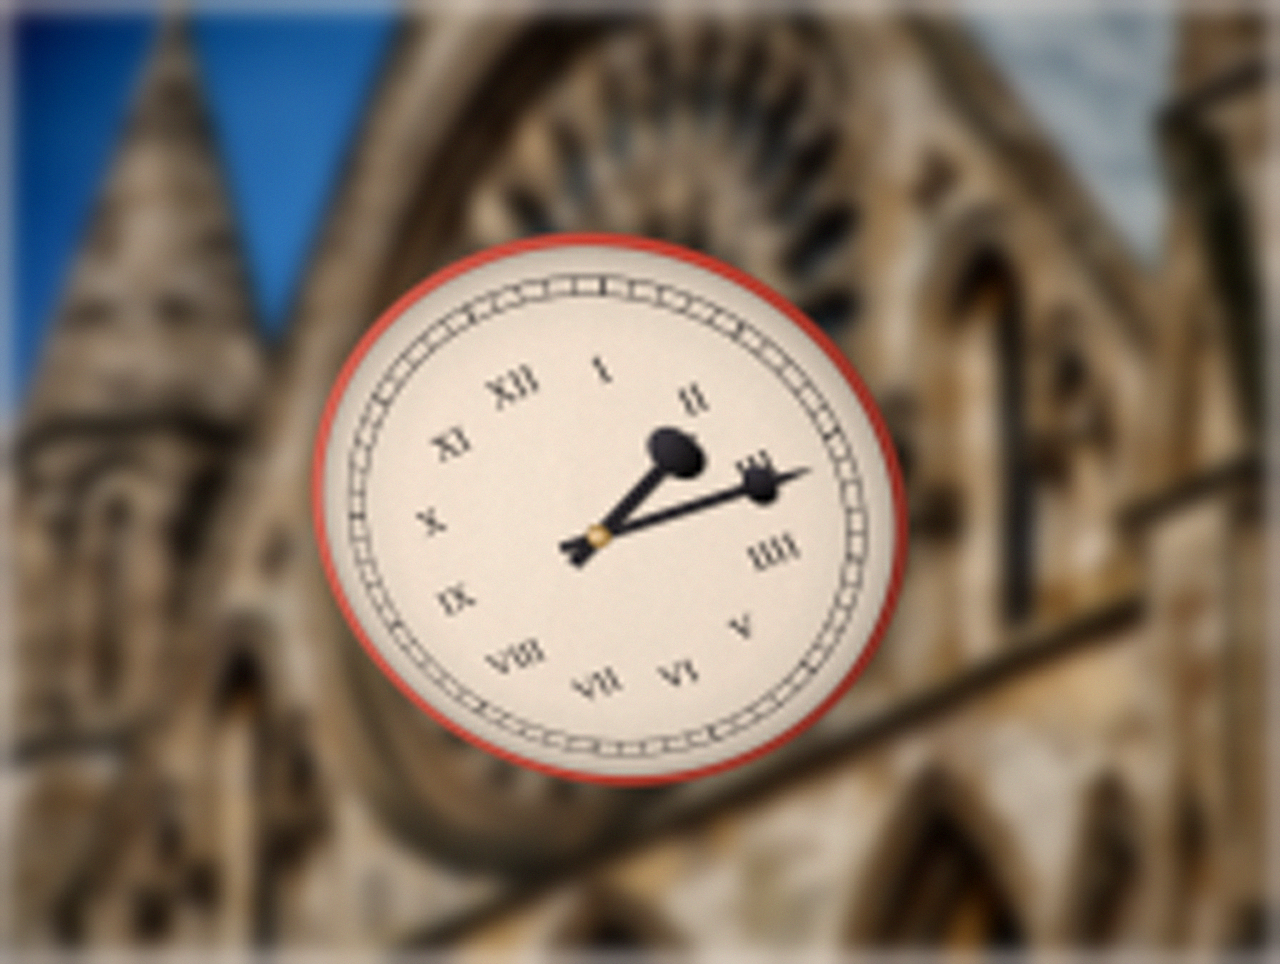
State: 2:16
